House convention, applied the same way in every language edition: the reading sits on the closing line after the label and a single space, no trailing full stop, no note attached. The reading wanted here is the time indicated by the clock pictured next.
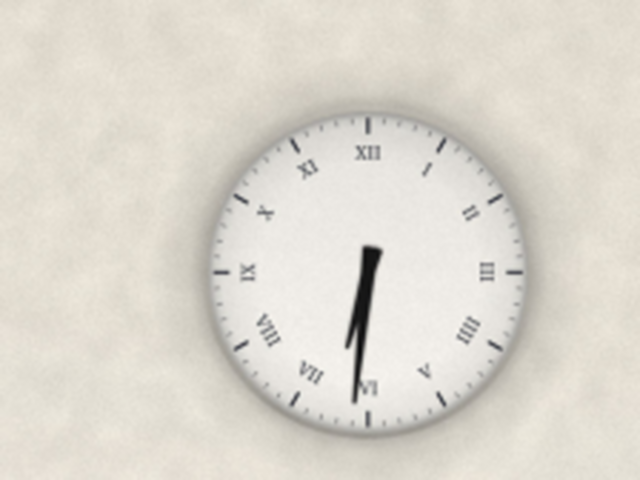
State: 6:31
